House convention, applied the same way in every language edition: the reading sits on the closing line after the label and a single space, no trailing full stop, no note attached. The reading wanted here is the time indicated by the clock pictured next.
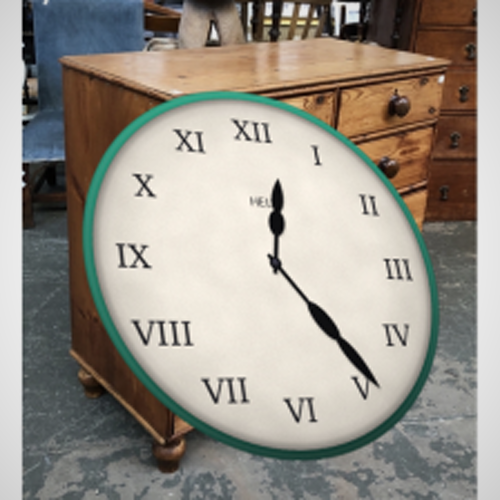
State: 12:24
